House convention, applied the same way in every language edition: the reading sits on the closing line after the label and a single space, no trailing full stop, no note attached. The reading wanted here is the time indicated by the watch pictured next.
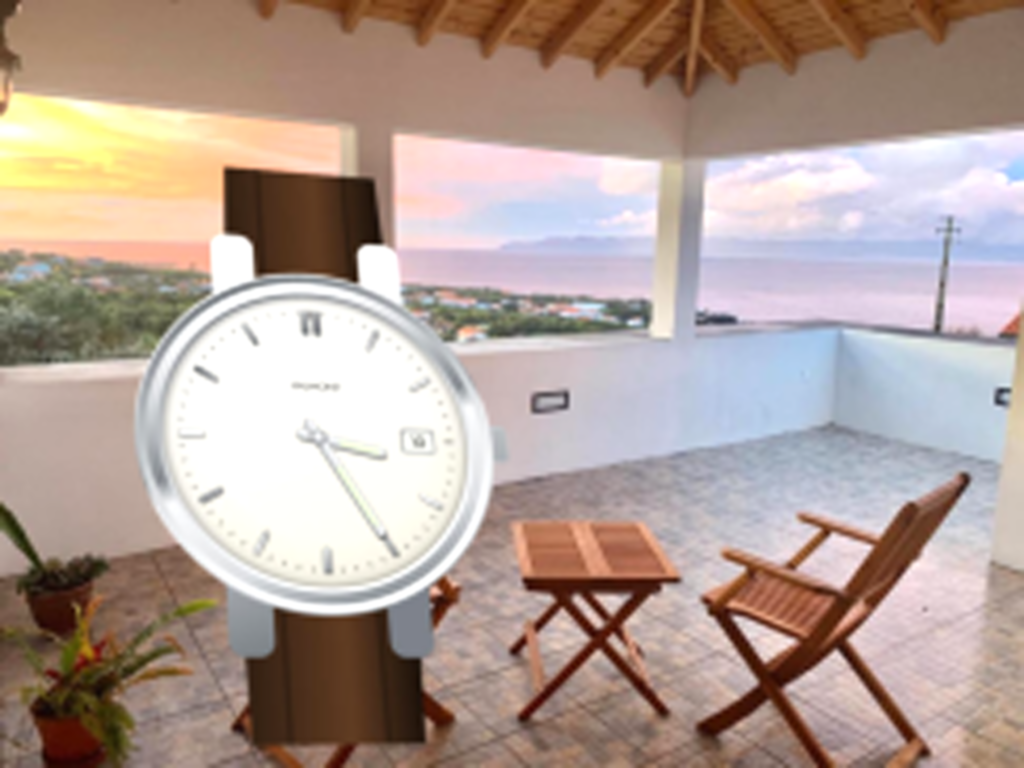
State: 3:25
